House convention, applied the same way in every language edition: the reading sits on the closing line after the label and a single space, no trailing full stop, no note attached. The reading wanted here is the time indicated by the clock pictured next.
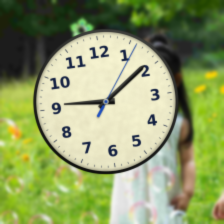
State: 9:09:06
